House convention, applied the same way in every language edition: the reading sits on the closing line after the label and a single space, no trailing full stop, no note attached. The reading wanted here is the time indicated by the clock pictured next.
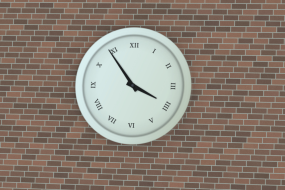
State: 3:54
